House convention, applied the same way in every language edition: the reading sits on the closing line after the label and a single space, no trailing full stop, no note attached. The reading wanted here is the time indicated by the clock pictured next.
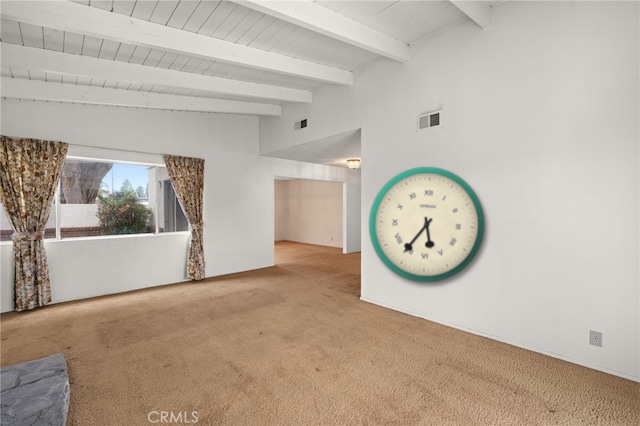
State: 5:36
